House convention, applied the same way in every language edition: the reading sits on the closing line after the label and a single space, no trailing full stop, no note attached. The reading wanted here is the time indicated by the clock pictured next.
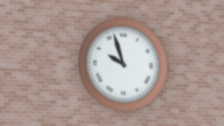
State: 9:57
